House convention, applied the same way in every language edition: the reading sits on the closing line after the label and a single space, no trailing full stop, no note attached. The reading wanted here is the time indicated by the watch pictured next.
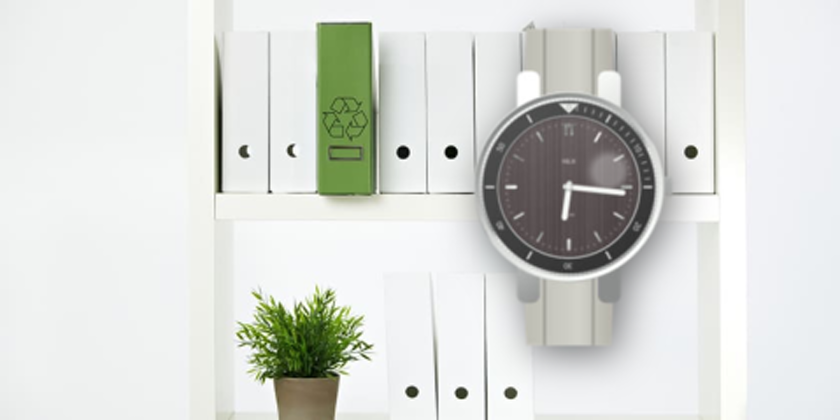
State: 6:16
